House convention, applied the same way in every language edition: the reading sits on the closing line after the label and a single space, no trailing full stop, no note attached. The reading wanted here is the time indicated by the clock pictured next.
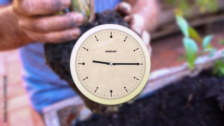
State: 9:15
